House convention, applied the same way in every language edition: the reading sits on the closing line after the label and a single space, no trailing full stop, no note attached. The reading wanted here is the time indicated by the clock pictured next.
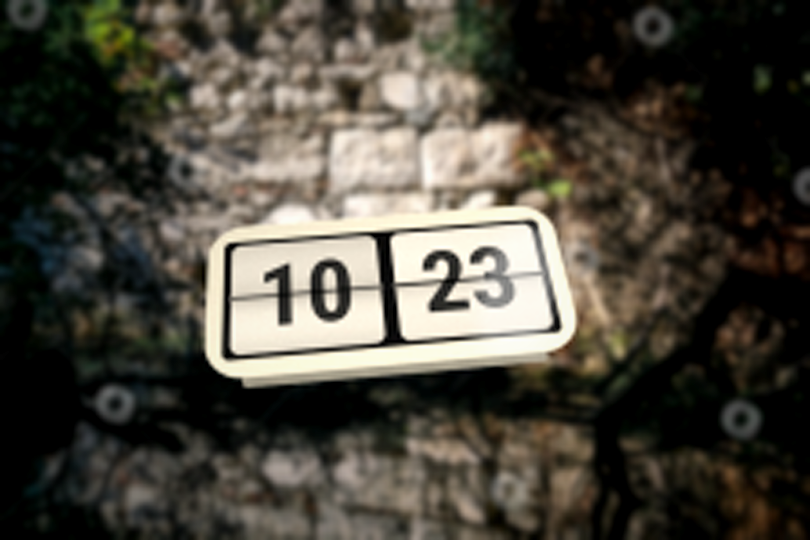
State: 10:23
